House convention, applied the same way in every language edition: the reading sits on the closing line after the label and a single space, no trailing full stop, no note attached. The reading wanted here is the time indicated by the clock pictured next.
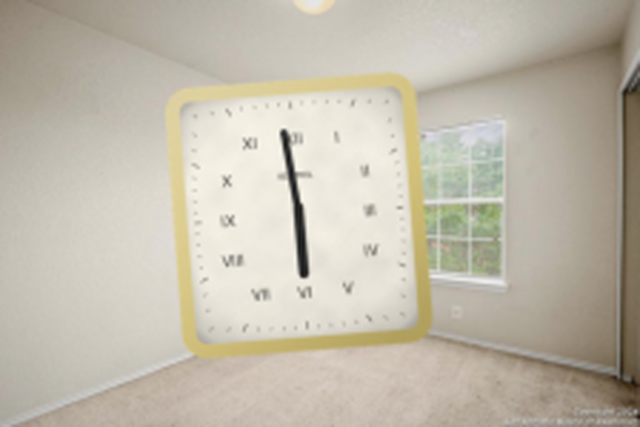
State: 5:59
